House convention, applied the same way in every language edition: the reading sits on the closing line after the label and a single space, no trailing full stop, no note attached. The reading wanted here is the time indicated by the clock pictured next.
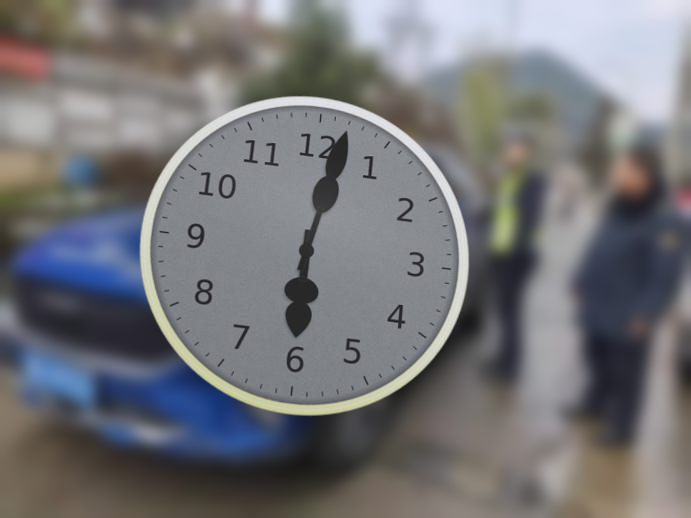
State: 6:02
